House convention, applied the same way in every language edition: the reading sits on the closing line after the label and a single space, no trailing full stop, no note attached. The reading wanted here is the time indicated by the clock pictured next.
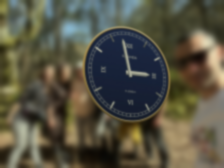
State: 2:58
